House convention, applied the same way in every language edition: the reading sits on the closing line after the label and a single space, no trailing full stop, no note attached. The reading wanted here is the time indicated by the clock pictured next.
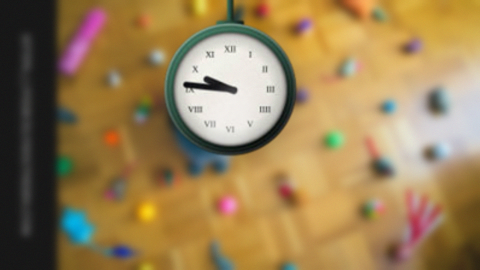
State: 9:46
